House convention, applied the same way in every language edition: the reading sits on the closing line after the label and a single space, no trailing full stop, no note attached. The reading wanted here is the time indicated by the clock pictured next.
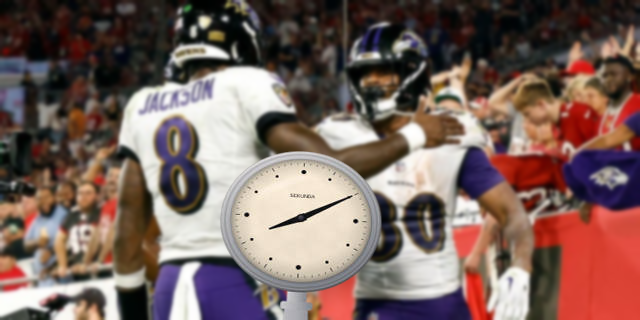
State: 8:10
